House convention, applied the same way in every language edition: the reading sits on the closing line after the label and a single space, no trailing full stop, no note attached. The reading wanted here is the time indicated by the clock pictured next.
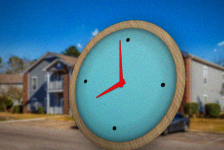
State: 7:58
